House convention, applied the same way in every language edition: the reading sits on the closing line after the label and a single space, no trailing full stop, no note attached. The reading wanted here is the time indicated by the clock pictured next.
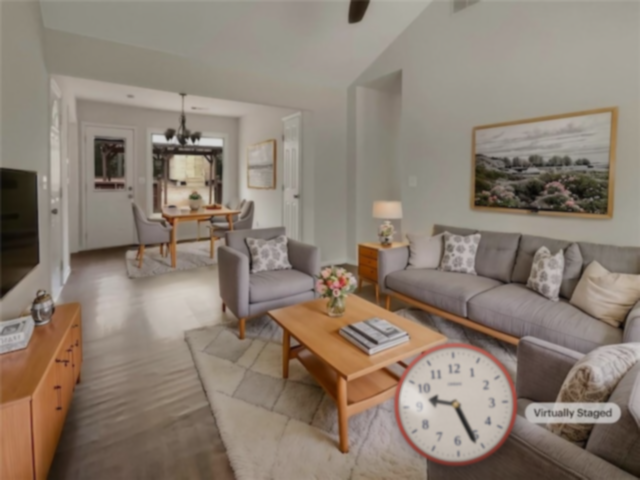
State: 9:26
